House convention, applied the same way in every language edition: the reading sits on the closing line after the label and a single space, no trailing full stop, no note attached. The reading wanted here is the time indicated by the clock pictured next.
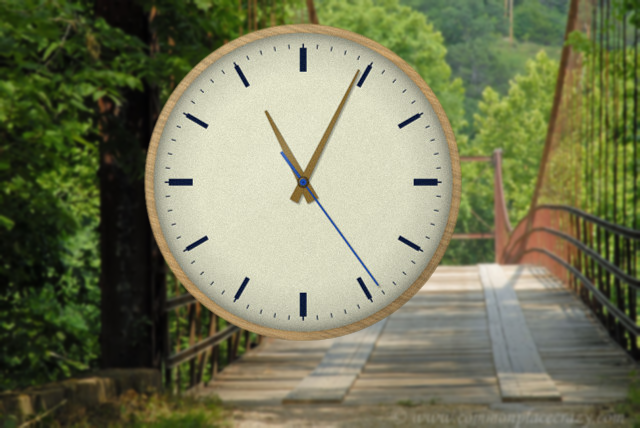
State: 11:04:24
